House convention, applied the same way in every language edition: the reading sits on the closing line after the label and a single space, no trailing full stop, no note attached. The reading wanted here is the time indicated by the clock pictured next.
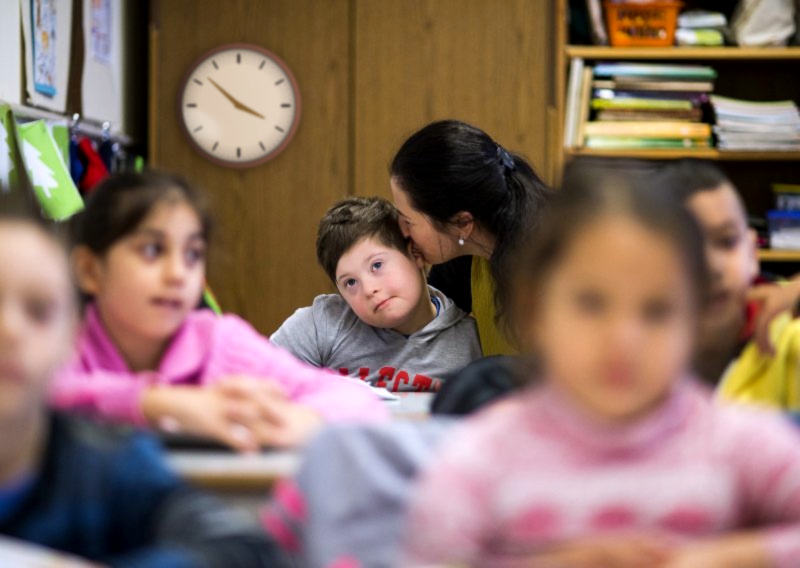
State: 3:52
